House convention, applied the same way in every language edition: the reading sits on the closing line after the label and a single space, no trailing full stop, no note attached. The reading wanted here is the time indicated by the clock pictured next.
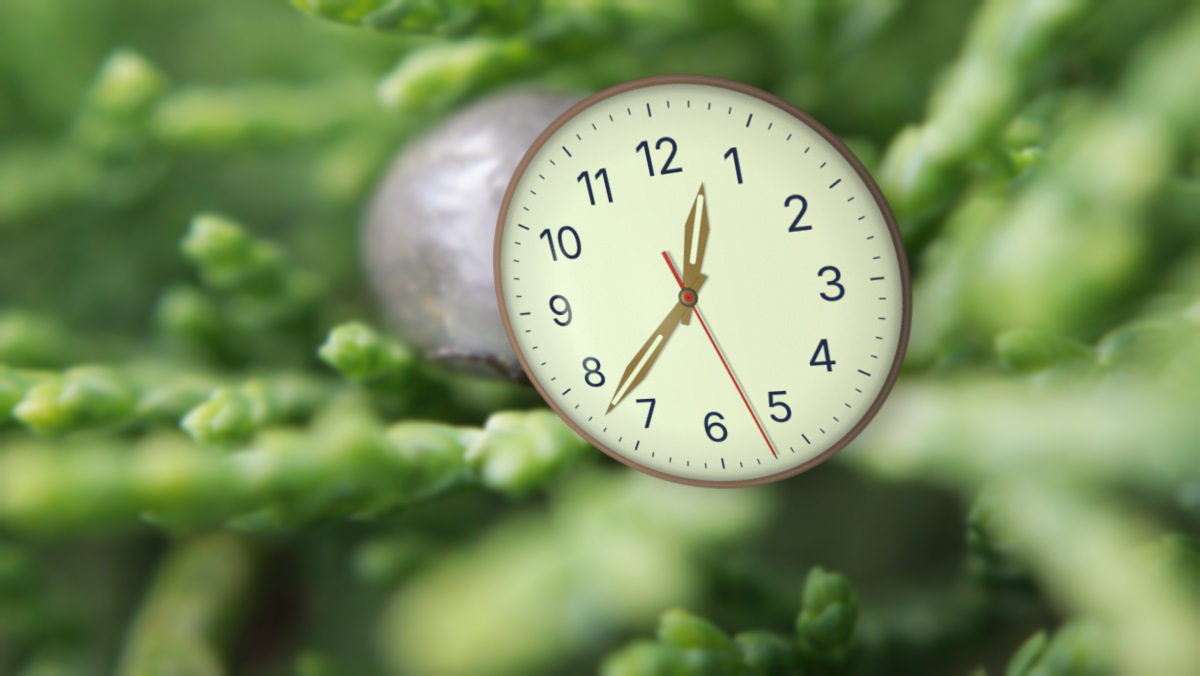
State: 12:37:27
